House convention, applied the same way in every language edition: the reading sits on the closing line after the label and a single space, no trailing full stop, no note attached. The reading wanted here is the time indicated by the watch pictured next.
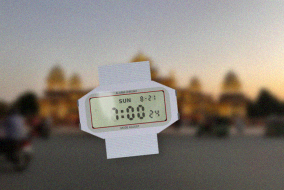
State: 7:00:24
